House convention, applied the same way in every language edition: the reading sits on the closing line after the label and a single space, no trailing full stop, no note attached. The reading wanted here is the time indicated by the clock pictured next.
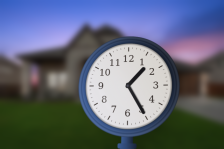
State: 1:25
